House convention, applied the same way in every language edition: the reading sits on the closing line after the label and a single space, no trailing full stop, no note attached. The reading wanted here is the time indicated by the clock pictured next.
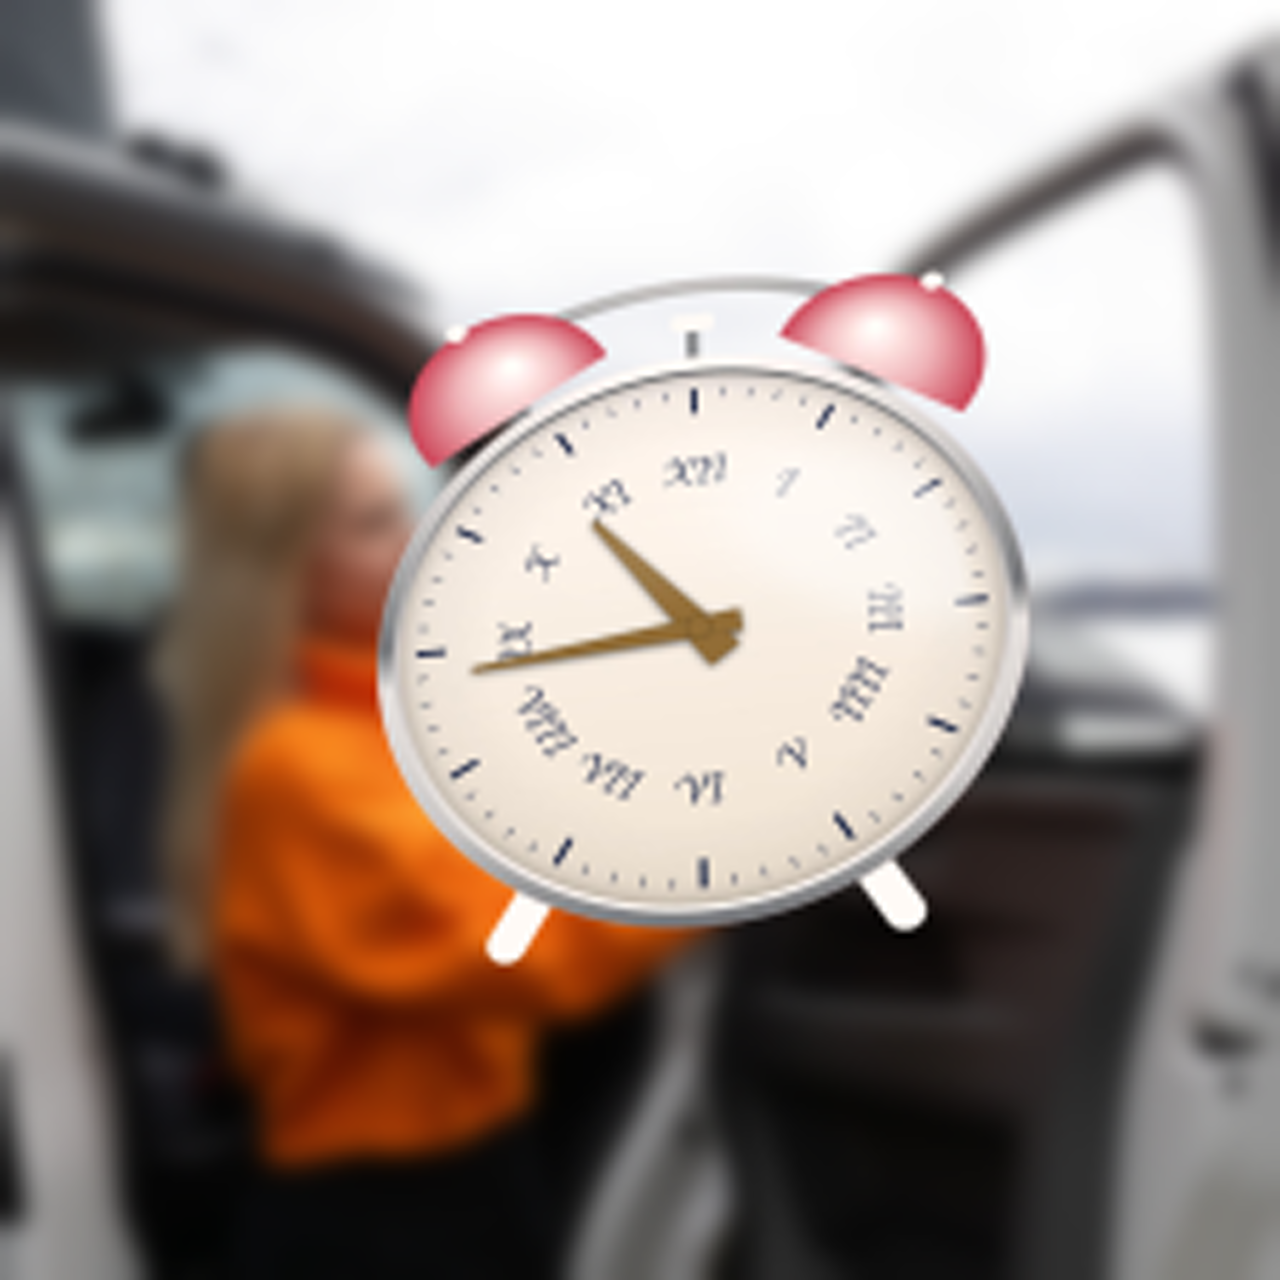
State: 10:44
